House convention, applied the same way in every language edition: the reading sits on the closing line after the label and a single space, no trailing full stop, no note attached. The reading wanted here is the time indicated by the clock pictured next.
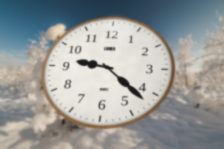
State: 9:22
